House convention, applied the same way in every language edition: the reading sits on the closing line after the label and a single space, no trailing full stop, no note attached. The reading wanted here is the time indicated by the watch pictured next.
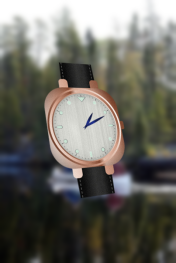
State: 1:11
